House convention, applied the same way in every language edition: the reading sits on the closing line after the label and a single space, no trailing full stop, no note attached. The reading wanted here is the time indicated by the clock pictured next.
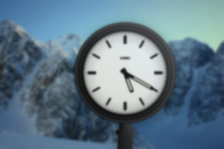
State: 5:20
